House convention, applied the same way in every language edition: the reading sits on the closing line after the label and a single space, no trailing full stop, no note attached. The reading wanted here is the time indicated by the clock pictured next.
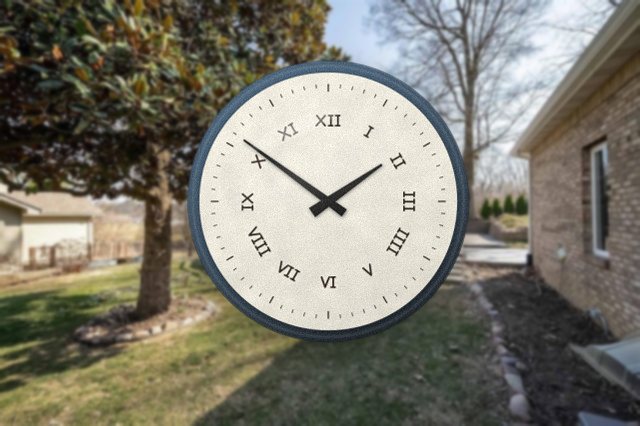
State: 1:51
